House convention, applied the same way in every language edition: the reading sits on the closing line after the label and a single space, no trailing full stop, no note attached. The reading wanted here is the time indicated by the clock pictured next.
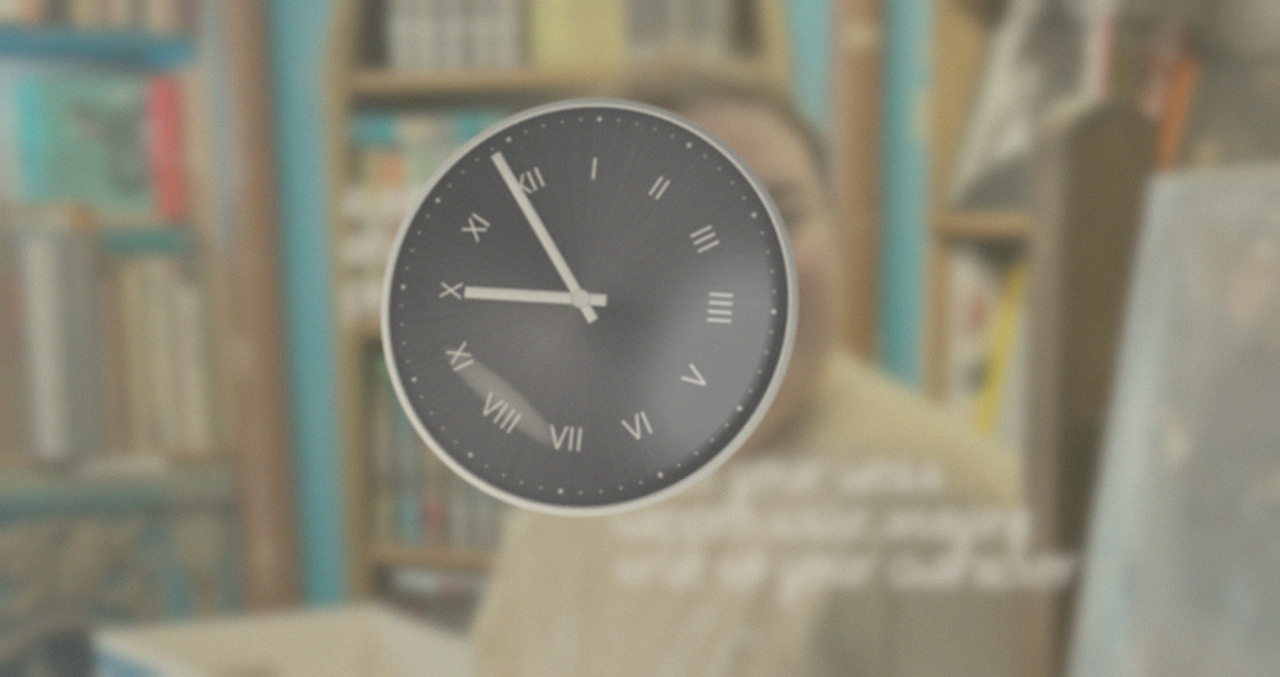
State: 9:59
